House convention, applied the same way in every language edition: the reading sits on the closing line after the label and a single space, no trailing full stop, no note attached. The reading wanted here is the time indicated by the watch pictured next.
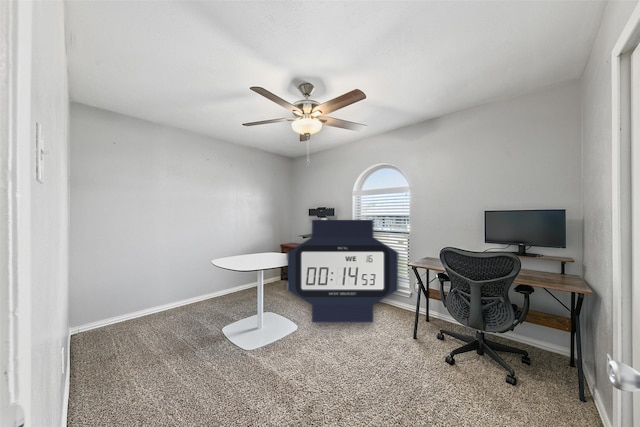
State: 0:14:53
